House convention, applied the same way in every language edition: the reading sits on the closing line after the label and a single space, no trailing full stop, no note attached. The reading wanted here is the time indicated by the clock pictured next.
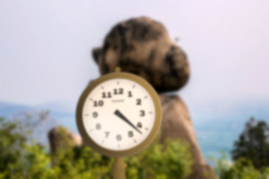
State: 4:22
